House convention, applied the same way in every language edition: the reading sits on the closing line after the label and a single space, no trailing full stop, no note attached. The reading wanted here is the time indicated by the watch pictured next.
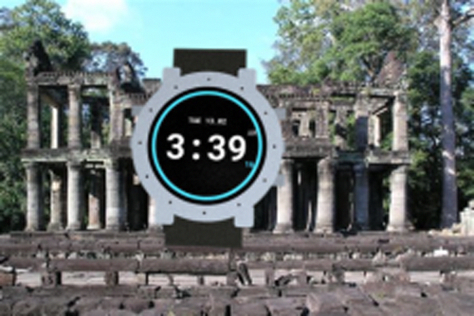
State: 3:39
